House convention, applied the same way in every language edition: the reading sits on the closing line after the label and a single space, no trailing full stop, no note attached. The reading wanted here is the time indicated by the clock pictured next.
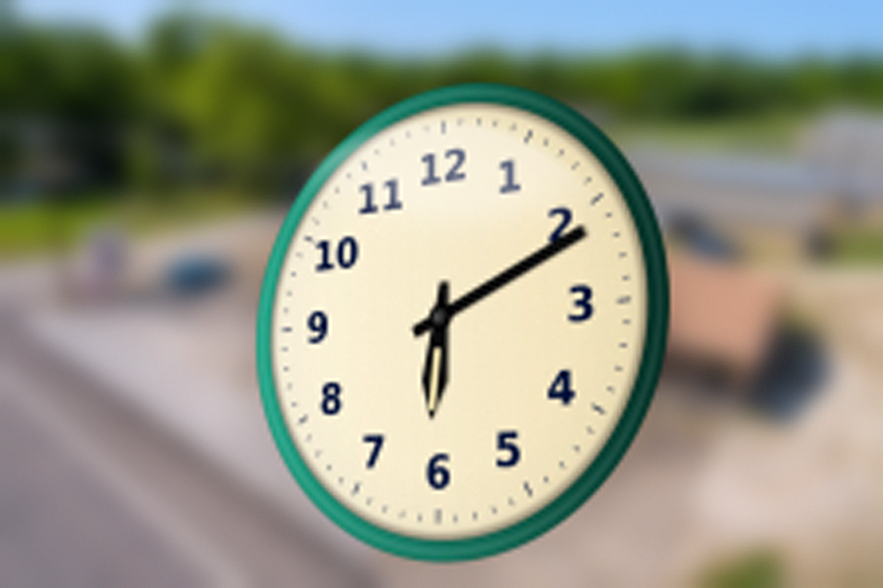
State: 6:11
